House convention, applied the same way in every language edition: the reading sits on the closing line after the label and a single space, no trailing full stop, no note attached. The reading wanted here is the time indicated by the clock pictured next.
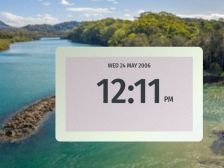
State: 12:11
